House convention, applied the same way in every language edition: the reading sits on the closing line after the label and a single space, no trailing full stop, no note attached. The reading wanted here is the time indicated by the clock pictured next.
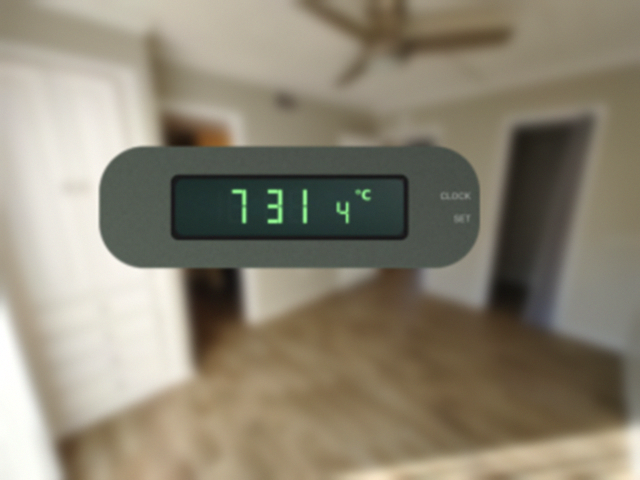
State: 7:31
